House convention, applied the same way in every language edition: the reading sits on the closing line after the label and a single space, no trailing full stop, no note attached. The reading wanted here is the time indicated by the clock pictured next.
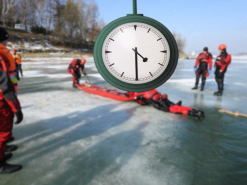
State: 4:30
